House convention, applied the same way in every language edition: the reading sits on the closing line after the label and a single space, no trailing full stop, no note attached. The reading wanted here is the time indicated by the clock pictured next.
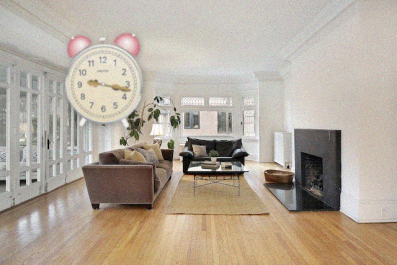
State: 9:17
